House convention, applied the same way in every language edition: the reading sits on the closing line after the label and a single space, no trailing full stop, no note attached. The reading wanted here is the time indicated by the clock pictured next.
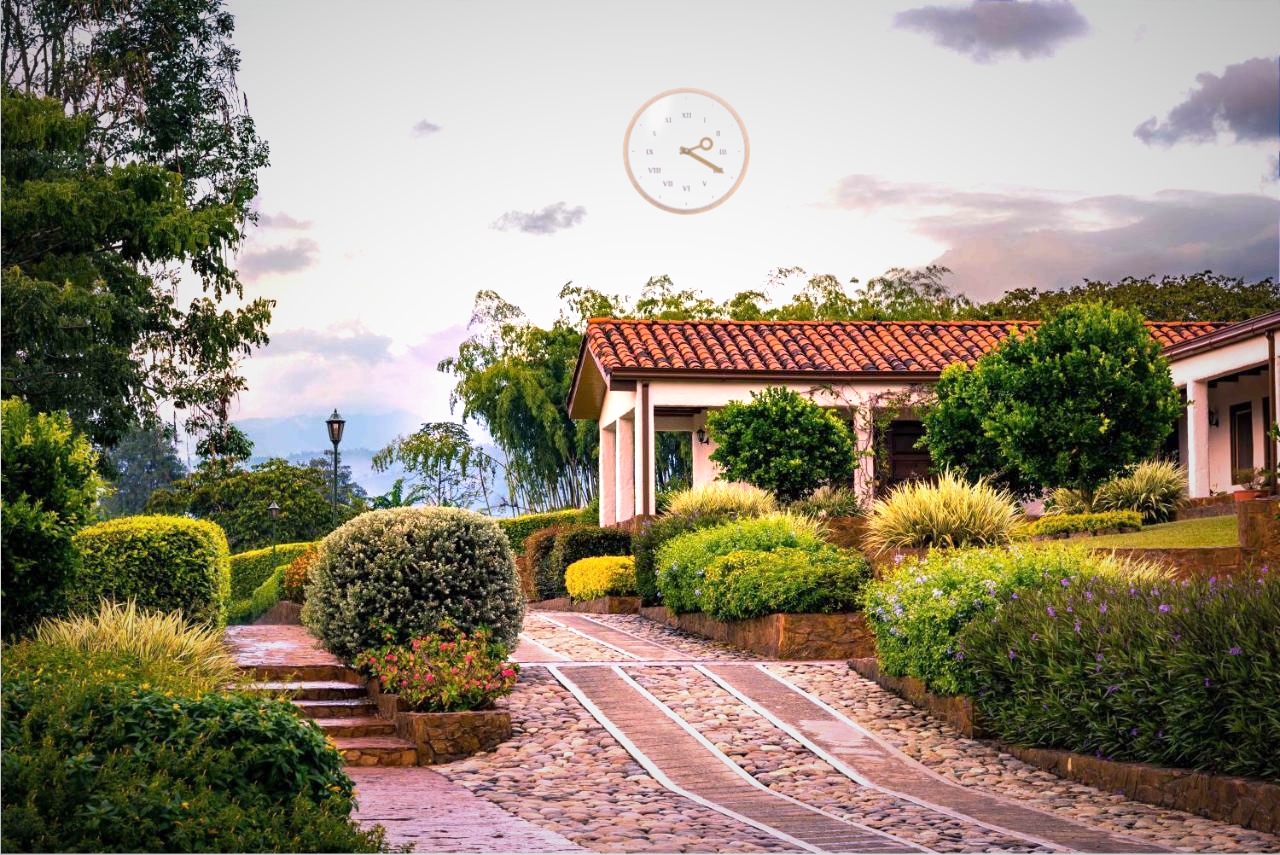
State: 2:20
